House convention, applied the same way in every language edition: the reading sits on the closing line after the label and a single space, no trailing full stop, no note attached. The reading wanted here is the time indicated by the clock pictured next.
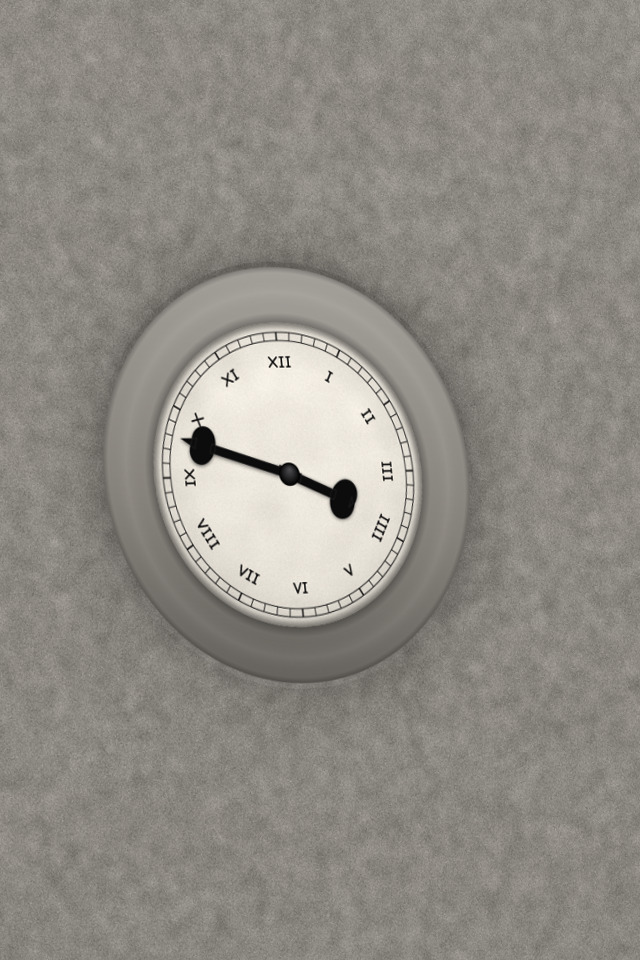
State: 3:48
